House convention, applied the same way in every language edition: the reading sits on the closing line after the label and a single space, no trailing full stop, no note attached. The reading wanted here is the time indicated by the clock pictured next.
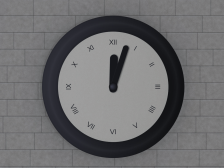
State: 12:03
